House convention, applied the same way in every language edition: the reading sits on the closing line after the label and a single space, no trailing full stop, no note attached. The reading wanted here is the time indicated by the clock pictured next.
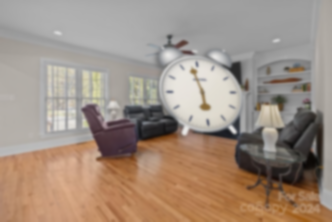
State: 5:58
